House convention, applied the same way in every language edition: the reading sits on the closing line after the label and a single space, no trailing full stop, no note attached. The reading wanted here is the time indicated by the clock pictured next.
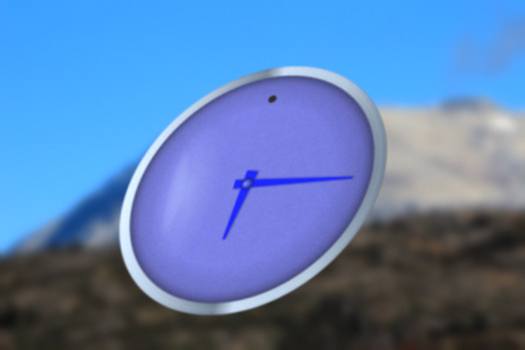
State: 6:15
